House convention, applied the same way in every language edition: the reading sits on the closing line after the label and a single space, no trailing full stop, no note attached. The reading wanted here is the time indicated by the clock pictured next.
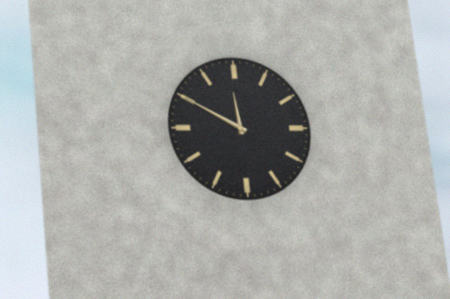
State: 11:50
